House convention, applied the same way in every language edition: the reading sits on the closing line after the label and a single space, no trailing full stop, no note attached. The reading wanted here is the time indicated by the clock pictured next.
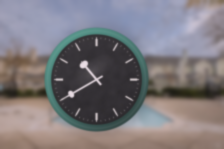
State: 10:40
